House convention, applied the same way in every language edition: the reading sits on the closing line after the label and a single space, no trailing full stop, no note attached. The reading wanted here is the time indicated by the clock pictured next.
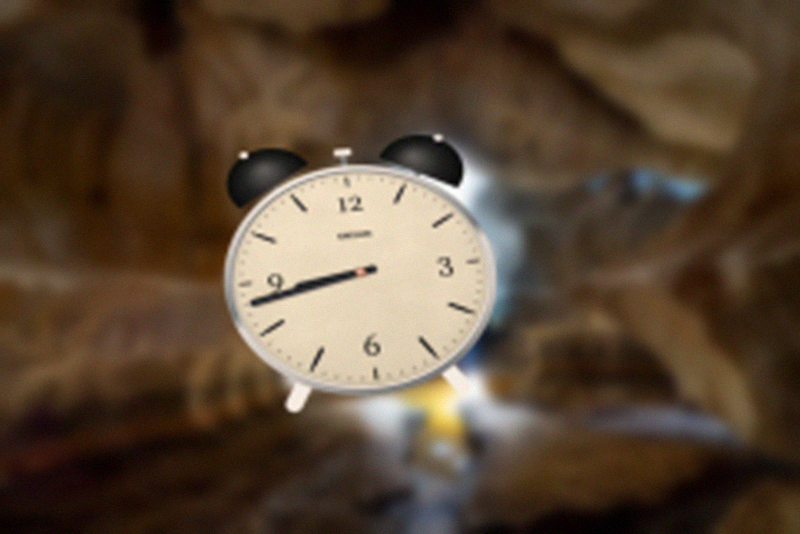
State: 8:43
